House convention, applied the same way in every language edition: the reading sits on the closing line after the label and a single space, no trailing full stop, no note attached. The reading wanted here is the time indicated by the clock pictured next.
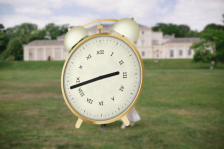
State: 2:43
